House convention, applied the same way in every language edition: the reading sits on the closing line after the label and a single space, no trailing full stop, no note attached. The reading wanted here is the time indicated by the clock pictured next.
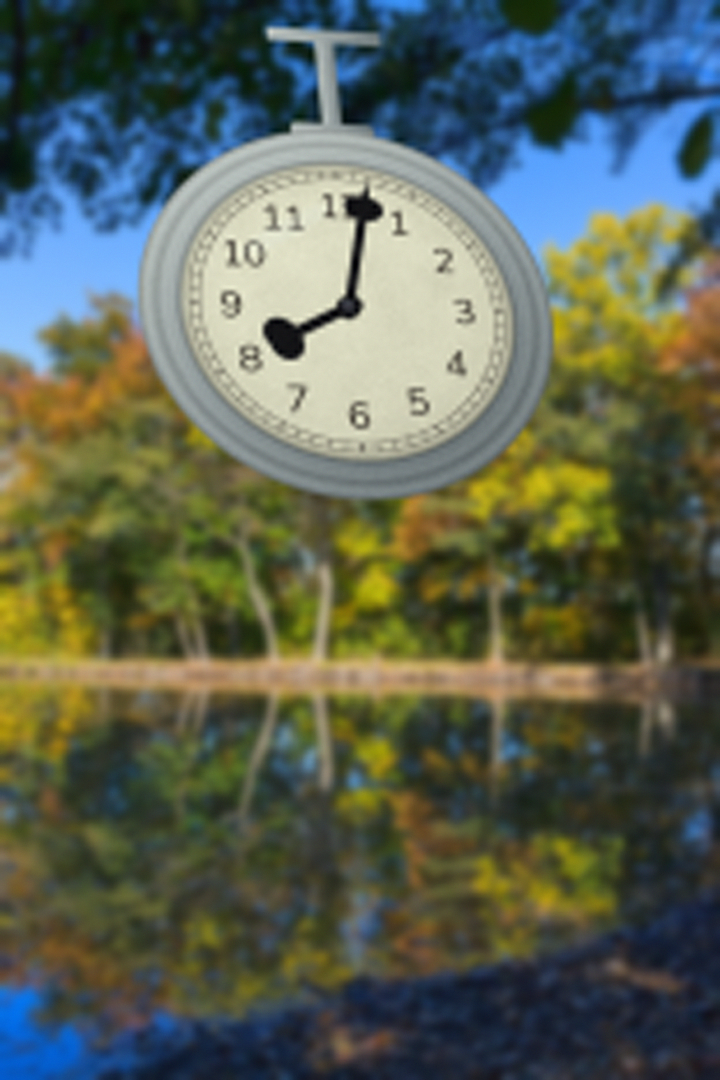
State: 8:02
